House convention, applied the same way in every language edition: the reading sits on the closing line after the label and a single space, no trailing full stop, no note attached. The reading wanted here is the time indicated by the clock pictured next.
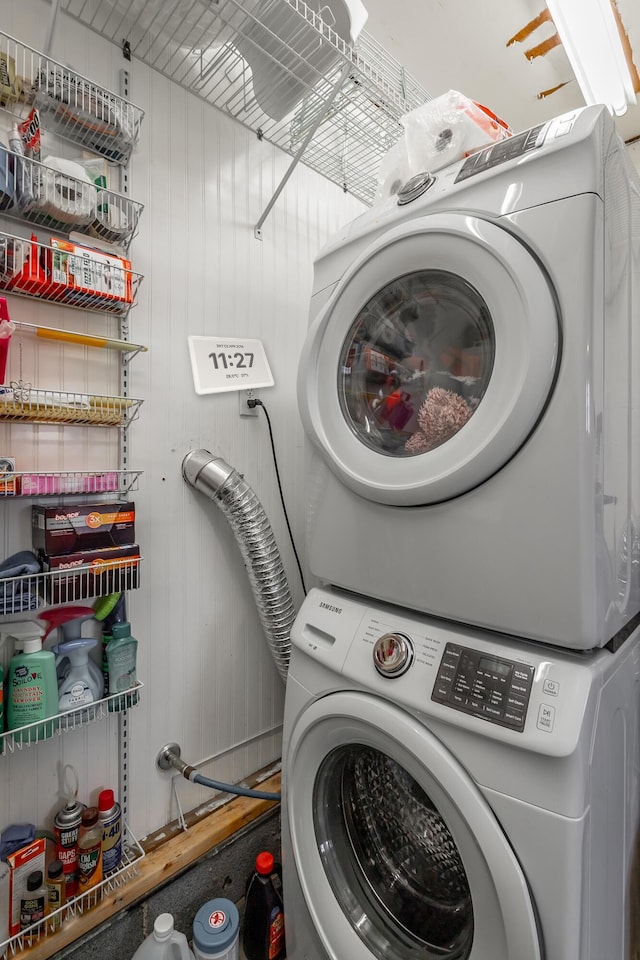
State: 11:27
